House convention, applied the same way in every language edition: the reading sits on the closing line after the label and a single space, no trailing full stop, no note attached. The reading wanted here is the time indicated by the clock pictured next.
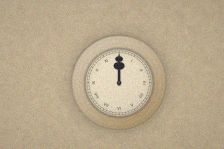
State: 12:00
